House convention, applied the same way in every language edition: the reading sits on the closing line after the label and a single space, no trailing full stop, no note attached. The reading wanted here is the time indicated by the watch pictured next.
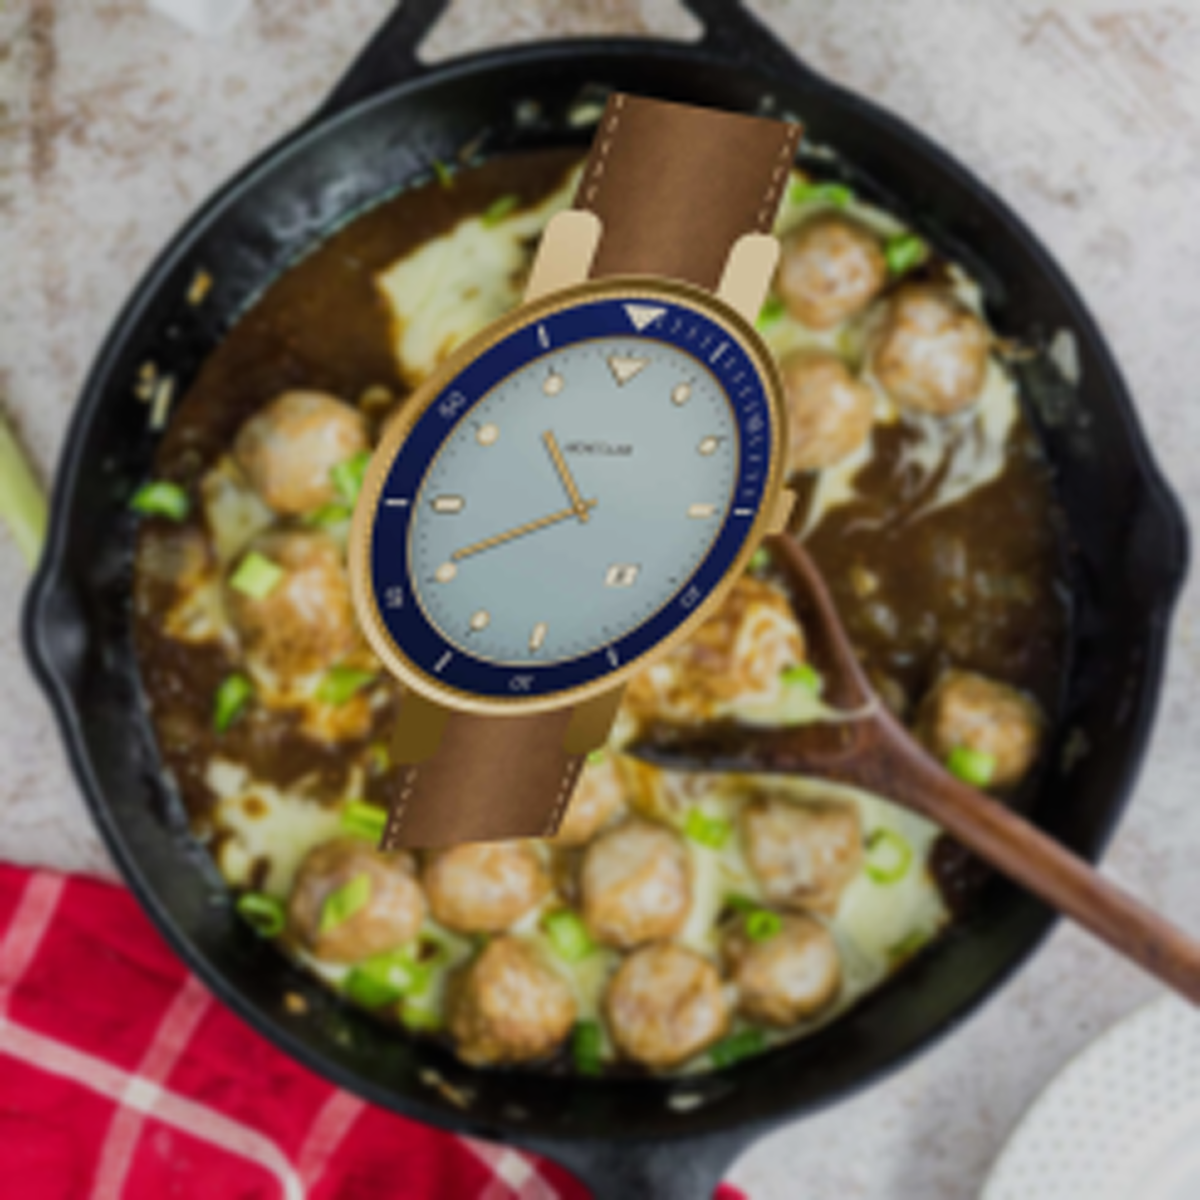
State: 10:41
